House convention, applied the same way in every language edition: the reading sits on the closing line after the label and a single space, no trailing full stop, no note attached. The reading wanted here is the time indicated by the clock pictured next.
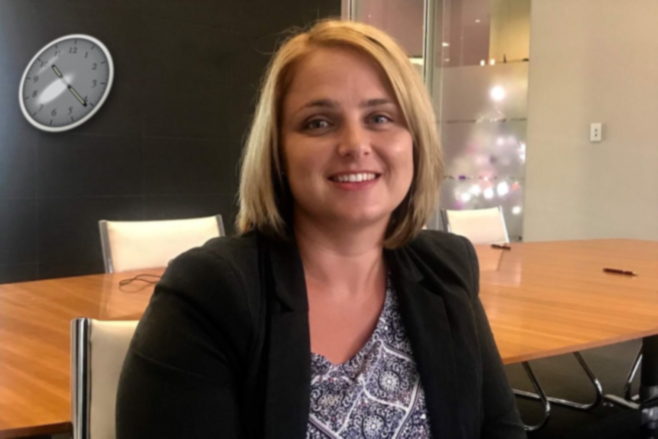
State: 10:21
